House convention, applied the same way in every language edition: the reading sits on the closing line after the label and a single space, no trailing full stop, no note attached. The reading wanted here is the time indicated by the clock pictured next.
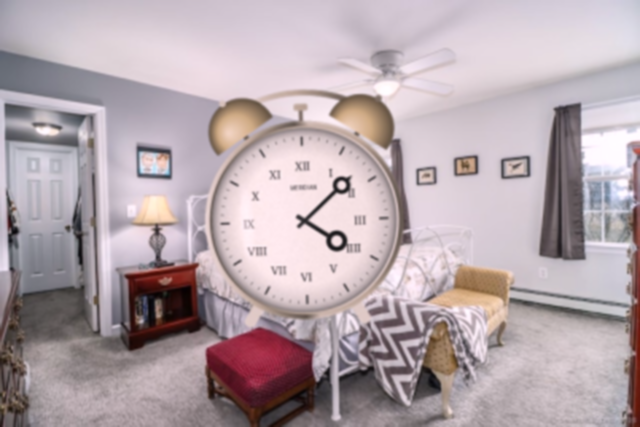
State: 4:08
